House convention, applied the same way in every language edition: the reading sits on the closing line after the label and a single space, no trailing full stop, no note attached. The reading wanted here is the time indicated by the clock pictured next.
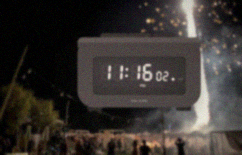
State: 11:16
